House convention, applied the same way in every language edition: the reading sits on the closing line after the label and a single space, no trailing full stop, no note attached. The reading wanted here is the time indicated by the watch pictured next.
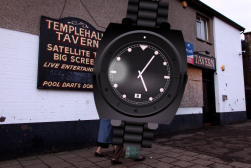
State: 5:05
